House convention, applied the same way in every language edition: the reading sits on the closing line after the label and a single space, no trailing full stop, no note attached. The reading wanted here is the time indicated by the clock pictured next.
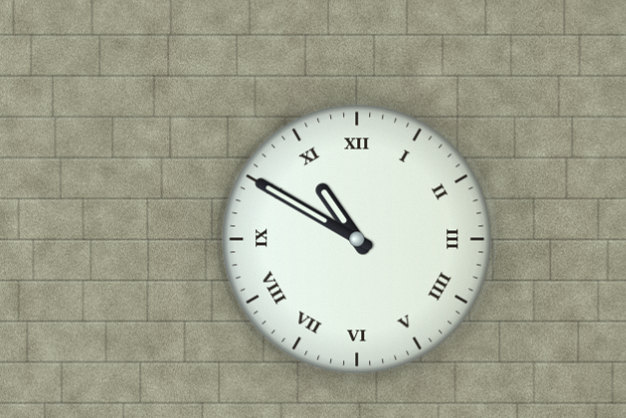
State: 10:50
